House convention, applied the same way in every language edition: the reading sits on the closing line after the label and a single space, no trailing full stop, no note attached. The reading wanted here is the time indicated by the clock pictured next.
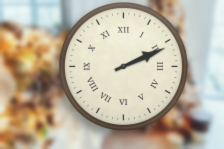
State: 2:11
